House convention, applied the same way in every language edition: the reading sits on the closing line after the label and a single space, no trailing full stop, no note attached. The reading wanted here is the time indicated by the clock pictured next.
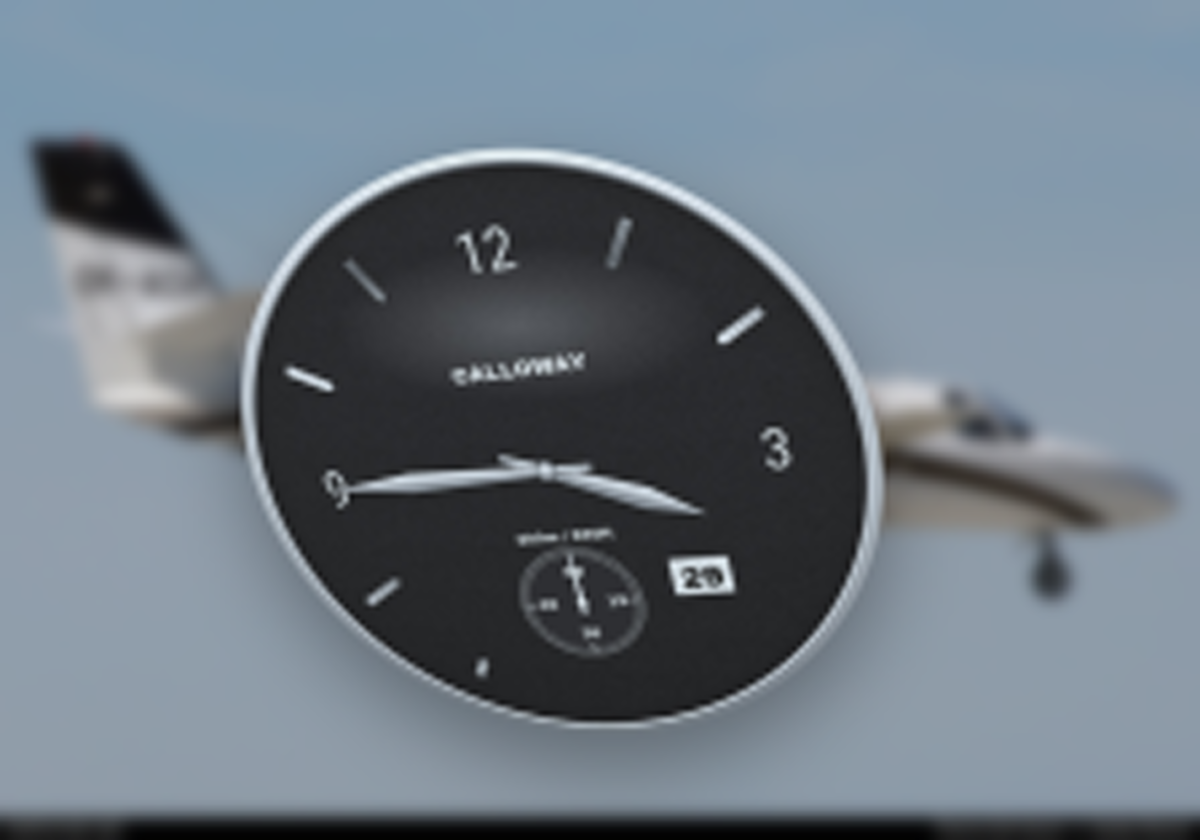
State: 3:45
